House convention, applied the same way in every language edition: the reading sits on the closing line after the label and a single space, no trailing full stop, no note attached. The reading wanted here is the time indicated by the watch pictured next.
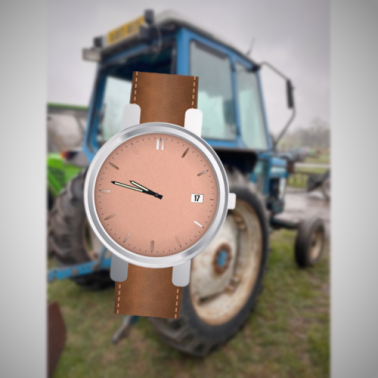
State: 9:47
